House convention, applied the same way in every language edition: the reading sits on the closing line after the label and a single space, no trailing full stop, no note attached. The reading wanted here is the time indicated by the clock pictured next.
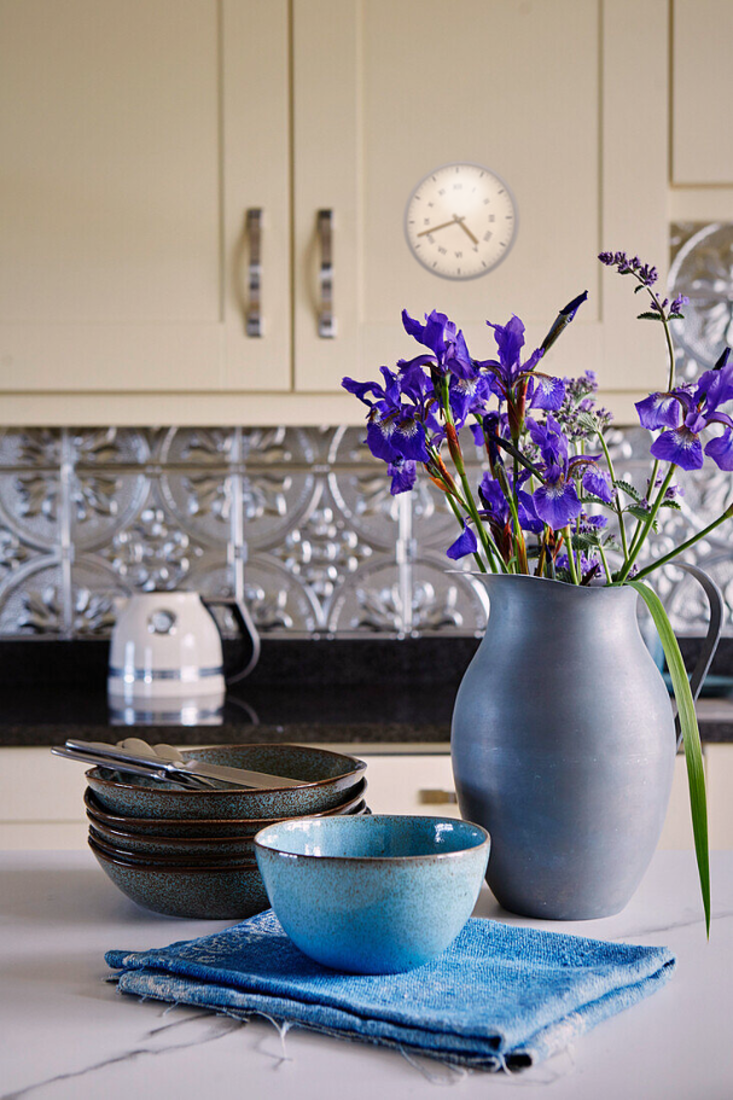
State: 4:42
